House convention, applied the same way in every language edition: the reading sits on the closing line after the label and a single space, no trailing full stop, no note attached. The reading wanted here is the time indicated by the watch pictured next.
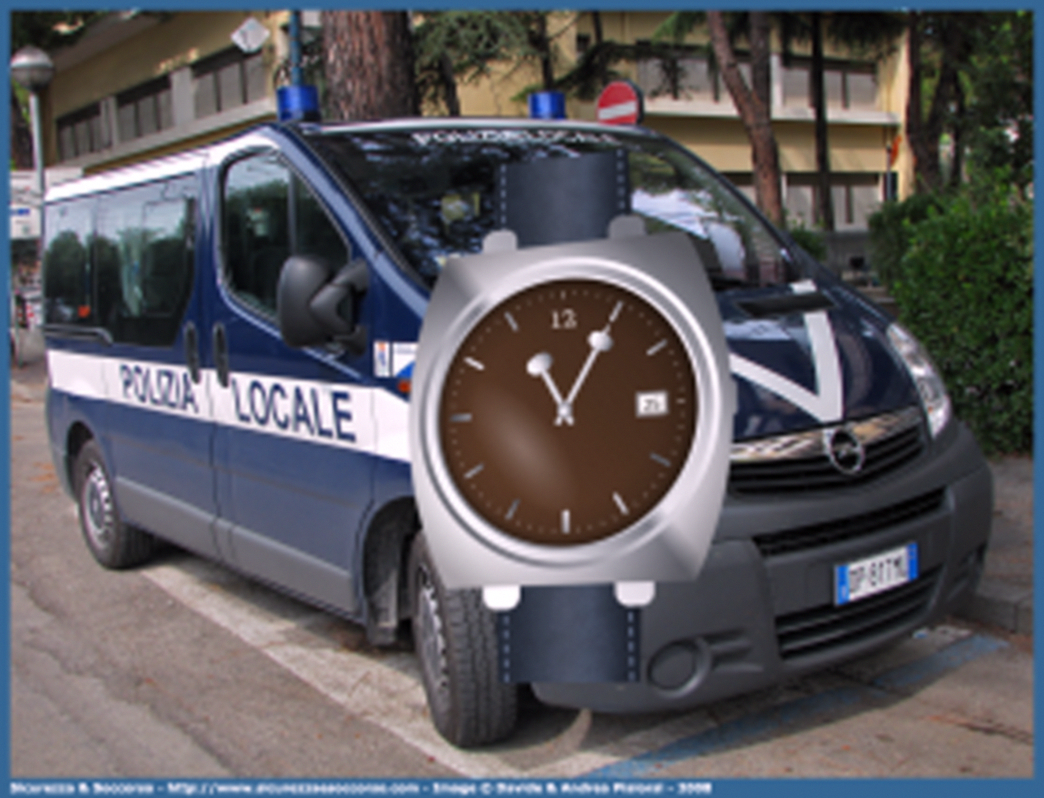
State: 11:05
